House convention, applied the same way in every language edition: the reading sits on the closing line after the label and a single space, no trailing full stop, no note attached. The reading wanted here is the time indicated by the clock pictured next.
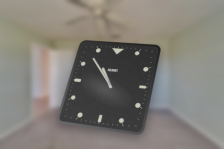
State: 10:53
